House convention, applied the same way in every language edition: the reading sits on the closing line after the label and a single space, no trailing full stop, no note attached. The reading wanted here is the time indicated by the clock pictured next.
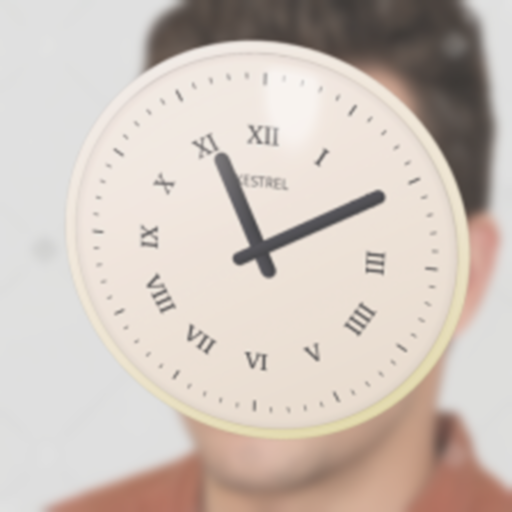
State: 11:10
